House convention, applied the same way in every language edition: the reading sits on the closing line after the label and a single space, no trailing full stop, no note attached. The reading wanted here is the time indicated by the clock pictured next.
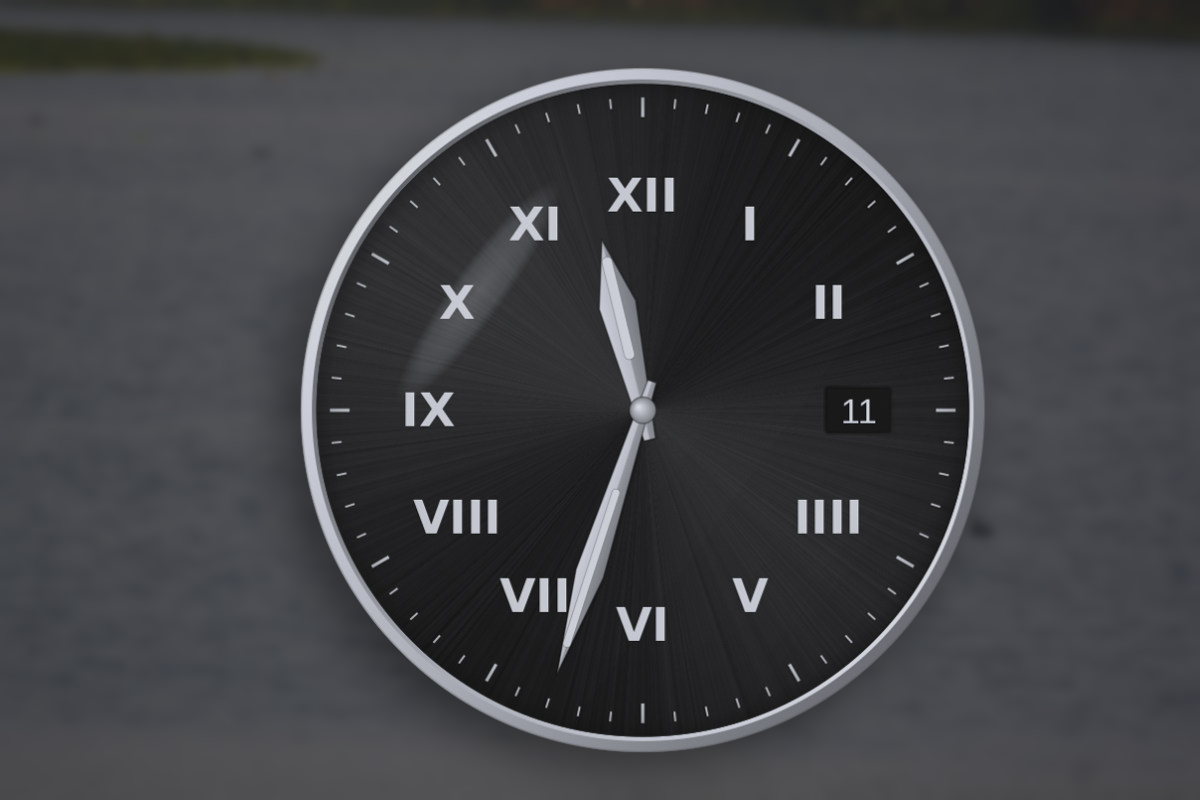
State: 11:33
